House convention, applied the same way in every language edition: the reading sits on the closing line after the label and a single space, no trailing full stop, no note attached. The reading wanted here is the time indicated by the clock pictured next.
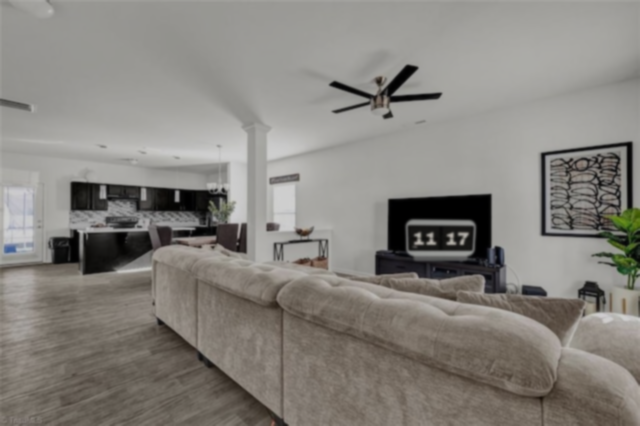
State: 11:17
